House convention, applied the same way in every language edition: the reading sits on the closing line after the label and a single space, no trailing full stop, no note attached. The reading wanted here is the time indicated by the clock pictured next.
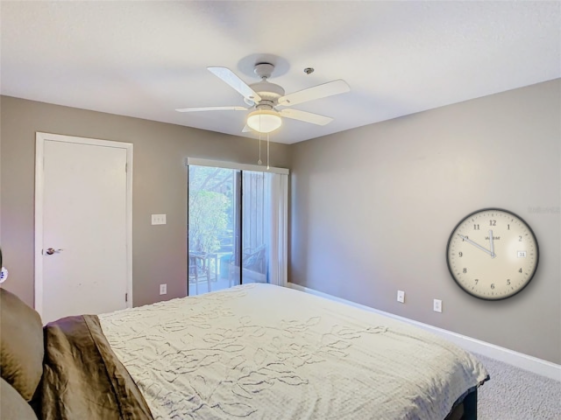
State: 11:50
